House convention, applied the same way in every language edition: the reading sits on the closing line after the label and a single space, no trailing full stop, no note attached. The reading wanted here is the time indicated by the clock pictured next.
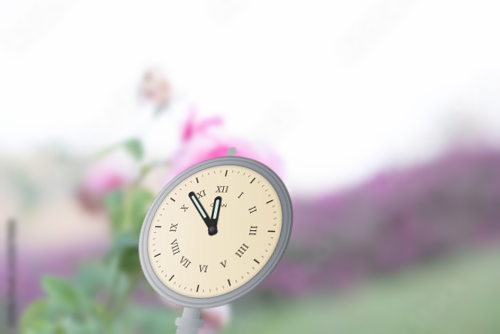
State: 11:53
